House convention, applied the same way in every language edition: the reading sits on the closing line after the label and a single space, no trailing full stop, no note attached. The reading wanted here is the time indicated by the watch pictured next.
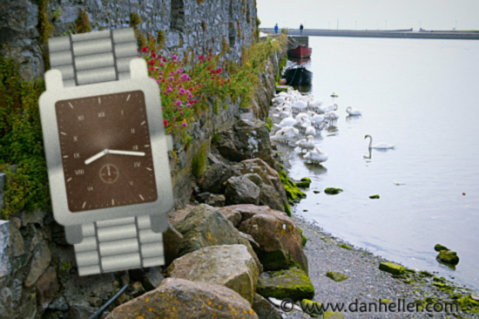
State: 8:17
